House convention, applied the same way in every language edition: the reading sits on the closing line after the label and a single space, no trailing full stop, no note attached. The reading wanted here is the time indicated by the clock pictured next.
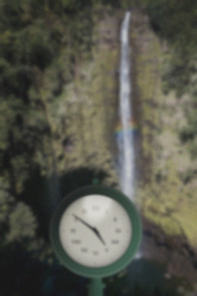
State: 4:51
